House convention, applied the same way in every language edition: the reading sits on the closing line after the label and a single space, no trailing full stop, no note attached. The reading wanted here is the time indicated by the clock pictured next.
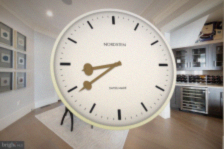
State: 8:39
